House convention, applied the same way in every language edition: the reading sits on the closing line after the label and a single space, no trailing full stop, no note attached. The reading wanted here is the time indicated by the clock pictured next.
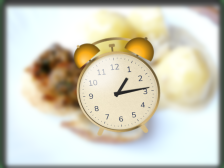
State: 1:14
